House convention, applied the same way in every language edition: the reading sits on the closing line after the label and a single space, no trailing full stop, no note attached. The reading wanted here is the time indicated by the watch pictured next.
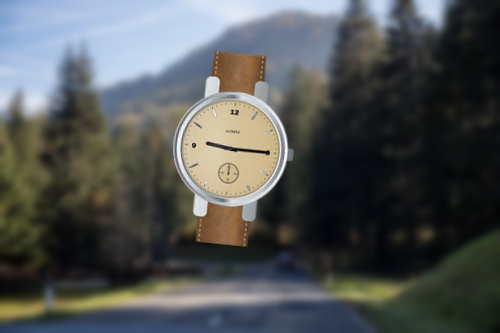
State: 9:15
